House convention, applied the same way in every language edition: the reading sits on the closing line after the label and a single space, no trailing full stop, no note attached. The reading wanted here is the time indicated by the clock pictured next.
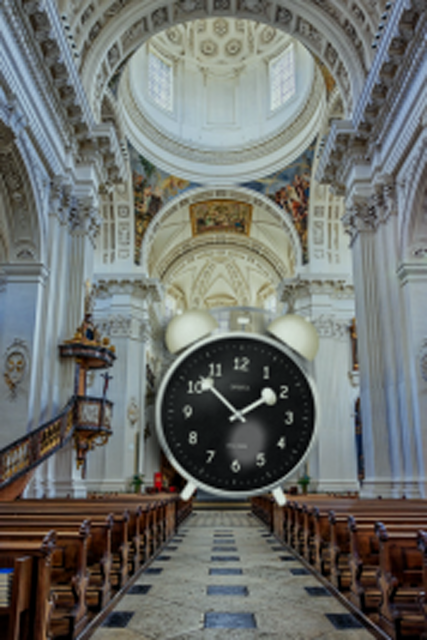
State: 1:52
